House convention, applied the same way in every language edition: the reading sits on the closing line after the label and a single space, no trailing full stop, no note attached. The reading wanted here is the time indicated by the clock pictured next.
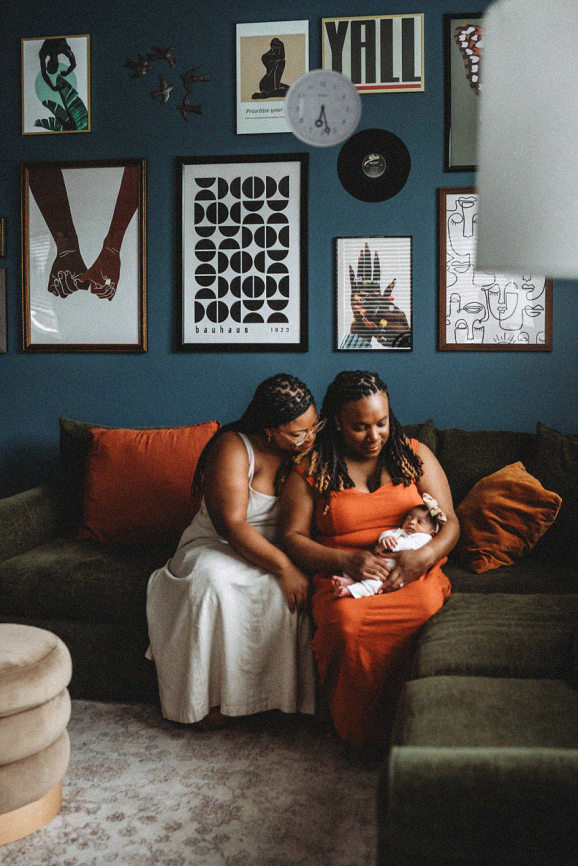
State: 6:28
